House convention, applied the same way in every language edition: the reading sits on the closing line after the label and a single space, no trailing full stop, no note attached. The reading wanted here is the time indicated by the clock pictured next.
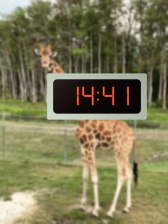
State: 14:41
